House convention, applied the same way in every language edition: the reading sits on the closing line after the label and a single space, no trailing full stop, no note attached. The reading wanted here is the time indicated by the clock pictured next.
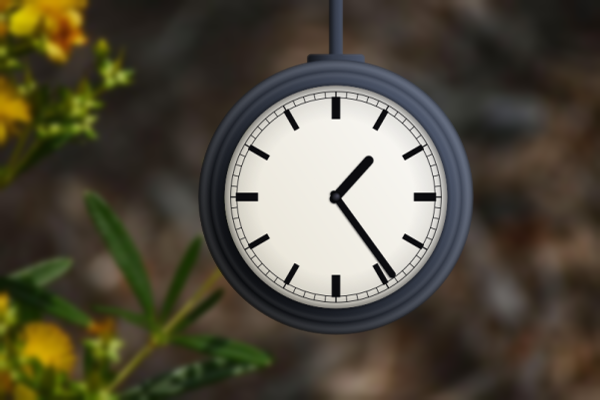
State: 1:24
